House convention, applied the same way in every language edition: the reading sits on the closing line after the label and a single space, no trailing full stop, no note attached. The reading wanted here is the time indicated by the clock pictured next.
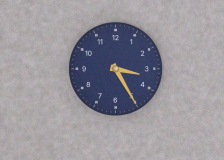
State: 3:25
